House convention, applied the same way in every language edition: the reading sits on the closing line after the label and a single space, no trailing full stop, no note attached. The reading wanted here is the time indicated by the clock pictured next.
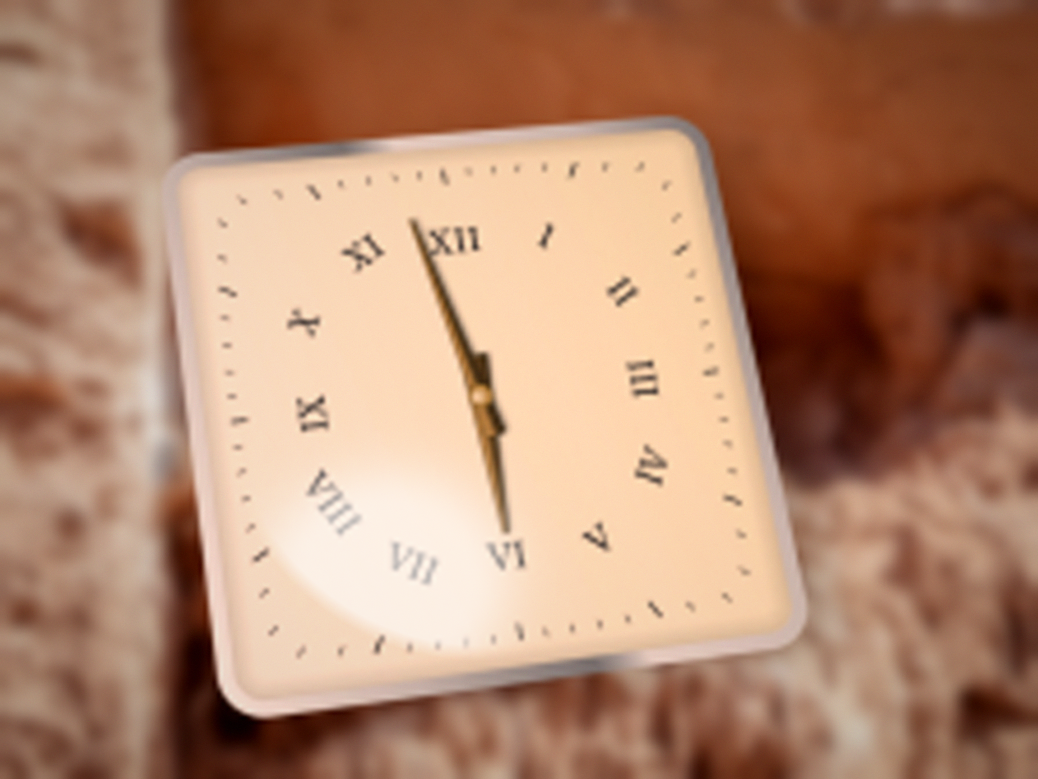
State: 5:58
